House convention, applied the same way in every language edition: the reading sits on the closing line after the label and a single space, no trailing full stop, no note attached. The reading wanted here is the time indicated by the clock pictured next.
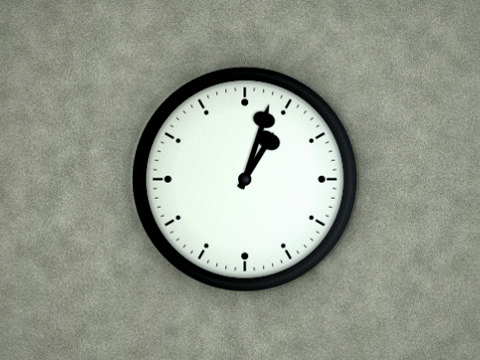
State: 1:03
